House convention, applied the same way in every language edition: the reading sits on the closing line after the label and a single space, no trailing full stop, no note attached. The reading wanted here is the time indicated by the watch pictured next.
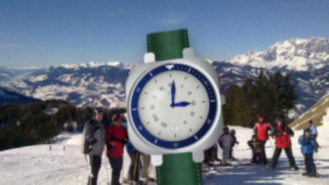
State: 3:01
